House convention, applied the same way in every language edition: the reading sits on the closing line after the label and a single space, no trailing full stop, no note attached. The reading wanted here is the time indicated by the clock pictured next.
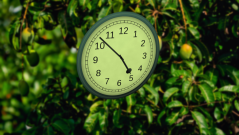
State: 4:52
